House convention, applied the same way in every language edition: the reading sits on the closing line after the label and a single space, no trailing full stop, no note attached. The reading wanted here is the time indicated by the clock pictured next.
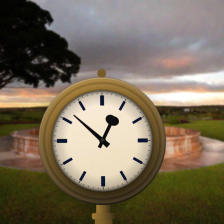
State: 12:52
